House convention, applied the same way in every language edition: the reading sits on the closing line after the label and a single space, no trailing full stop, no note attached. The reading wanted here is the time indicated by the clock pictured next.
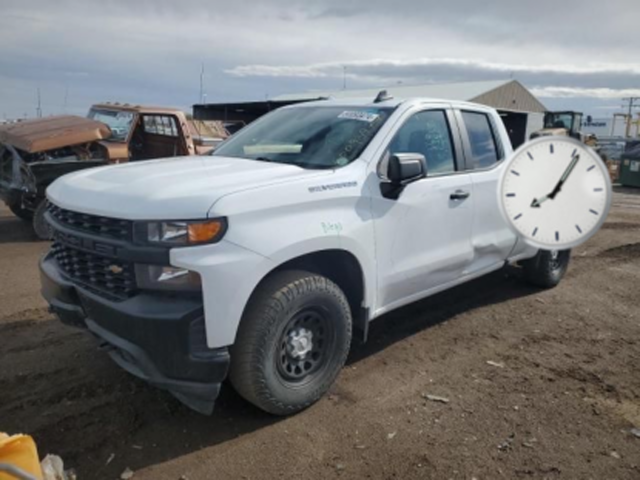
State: 8:06
